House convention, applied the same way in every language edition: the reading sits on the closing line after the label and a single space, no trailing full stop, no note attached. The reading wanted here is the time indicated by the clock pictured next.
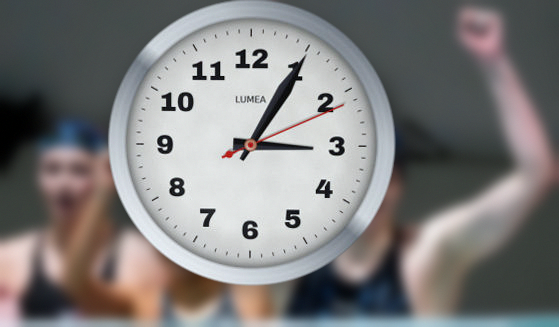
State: 3:05:11
